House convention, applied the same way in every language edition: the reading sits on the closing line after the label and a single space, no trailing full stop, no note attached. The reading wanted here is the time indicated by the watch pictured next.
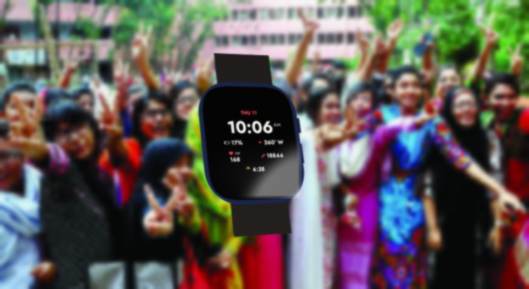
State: 10:06
